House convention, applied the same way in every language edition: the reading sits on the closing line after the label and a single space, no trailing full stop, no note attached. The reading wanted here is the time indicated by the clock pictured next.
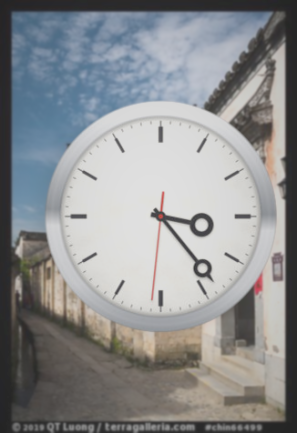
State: 3:23:31
